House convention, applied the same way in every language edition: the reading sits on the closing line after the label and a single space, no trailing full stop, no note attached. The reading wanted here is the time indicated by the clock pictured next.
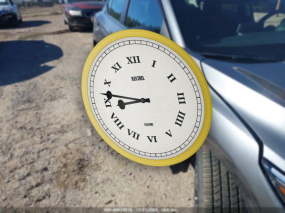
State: 8:47
